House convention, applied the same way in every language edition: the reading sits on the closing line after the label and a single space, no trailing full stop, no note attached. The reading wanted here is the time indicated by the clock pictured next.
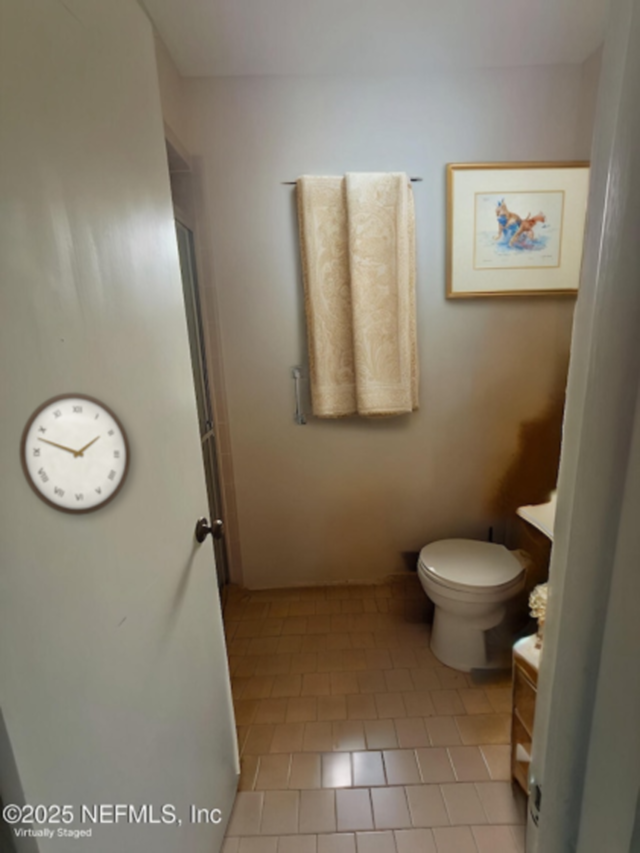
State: 1:48
